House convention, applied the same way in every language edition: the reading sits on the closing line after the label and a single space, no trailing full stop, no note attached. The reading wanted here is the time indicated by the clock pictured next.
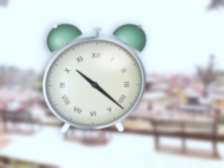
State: 10:22
